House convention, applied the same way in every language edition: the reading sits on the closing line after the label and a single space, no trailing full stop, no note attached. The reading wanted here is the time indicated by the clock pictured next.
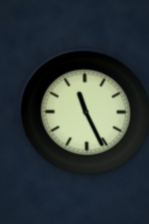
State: 11:26
